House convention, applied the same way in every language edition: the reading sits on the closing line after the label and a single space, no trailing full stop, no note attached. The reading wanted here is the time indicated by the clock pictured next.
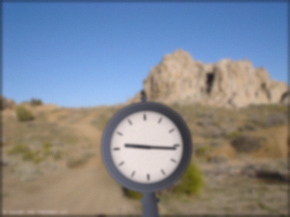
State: 9:16
